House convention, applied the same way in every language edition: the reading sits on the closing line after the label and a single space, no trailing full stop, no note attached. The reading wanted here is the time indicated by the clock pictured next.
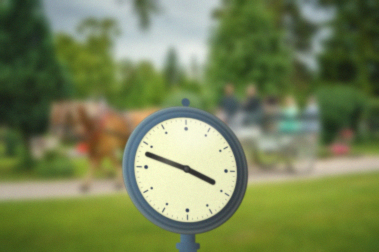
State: 3:48
